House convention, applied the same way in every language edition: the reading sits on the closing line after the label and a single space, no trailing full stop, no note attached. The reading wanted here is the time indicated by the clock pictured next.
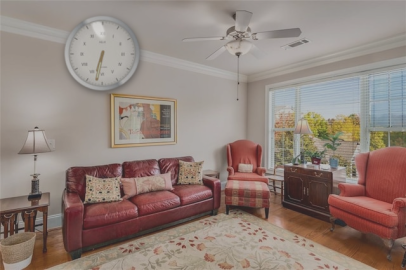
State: 6:32
